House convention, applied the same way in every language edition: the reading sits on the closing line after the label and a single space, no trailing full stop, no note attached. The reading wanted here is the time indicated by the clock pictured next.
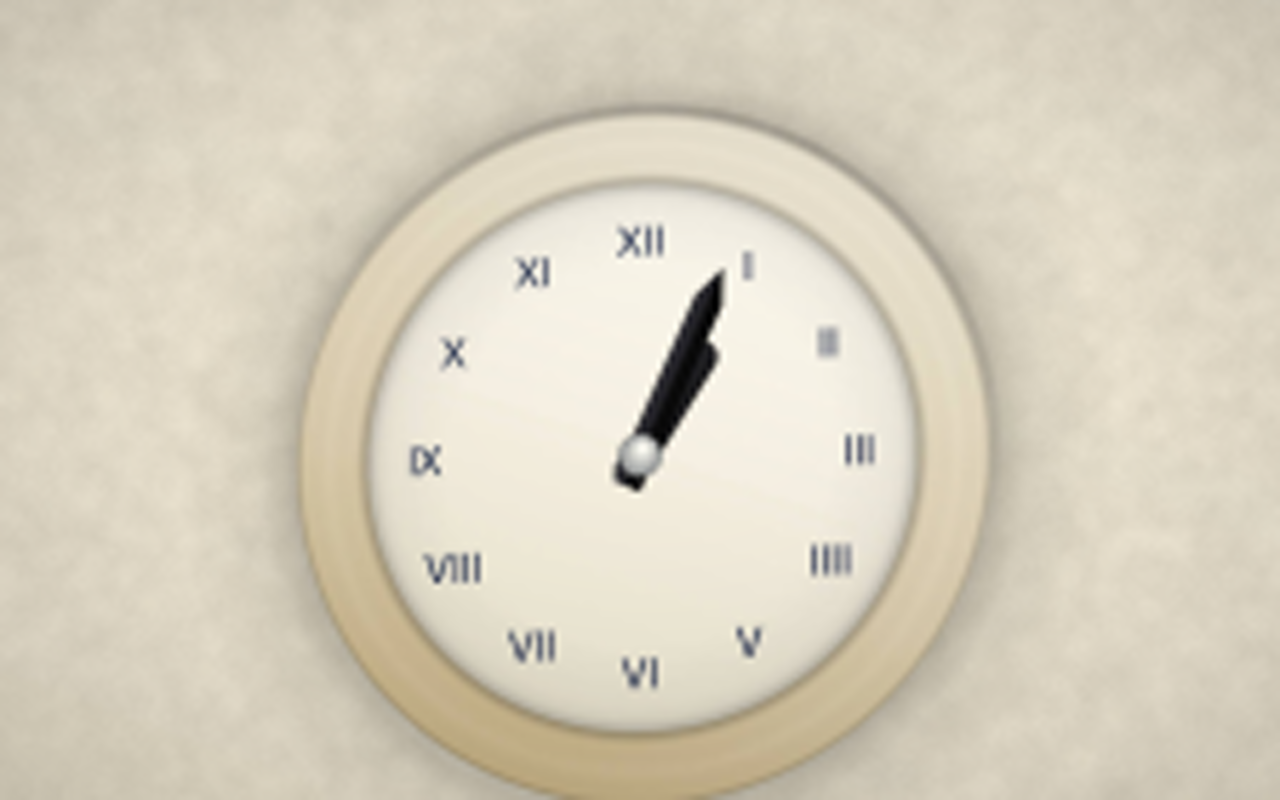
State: 1:04
